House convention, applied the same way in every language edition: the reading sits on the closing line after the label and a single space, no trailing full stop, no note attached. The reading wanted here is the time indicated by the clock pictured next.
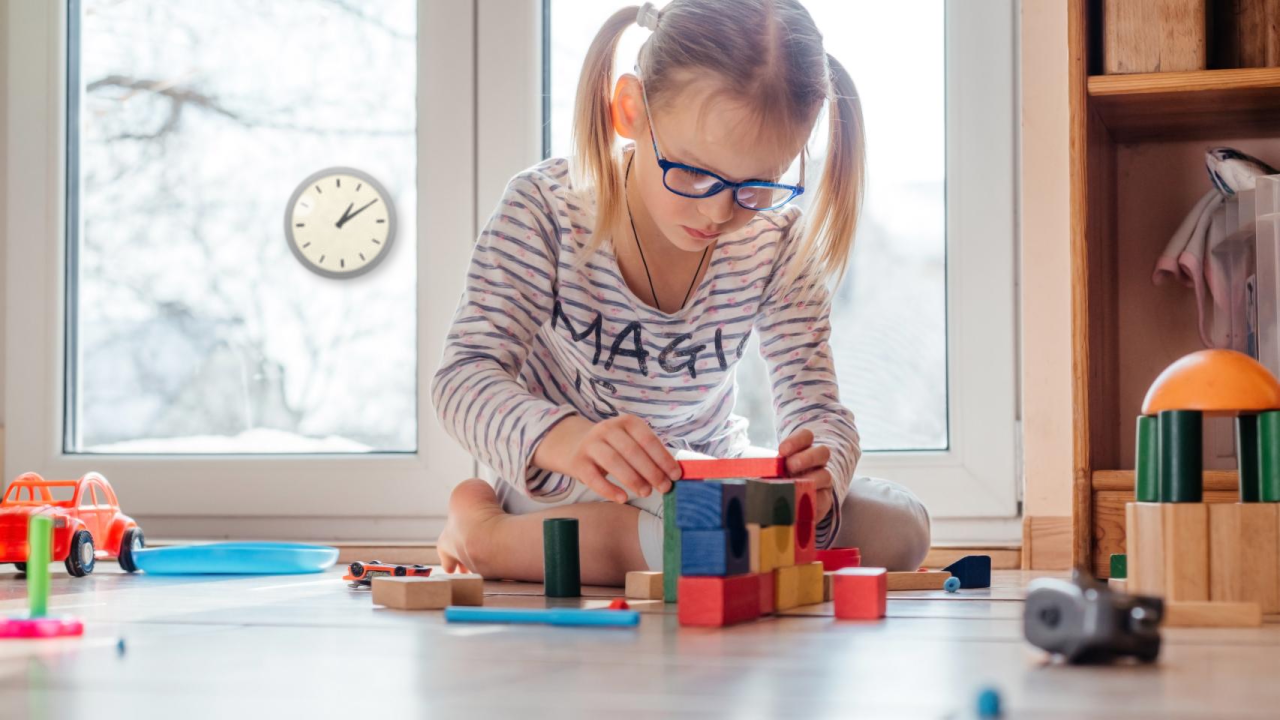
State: 1:10
